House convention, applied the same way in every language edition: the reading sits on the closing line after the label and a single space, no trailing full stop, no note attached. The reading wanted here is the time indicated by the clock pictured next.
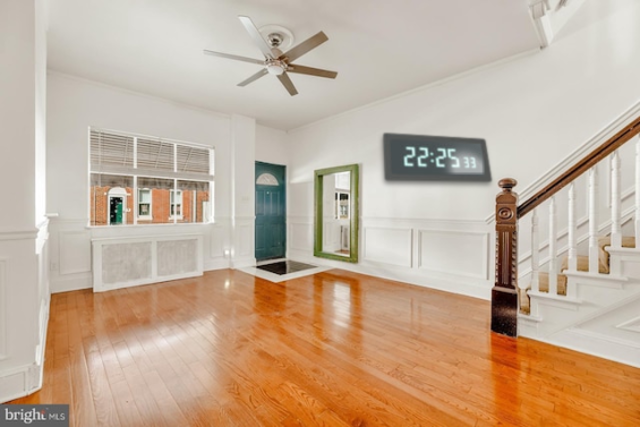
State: 22:25:33
